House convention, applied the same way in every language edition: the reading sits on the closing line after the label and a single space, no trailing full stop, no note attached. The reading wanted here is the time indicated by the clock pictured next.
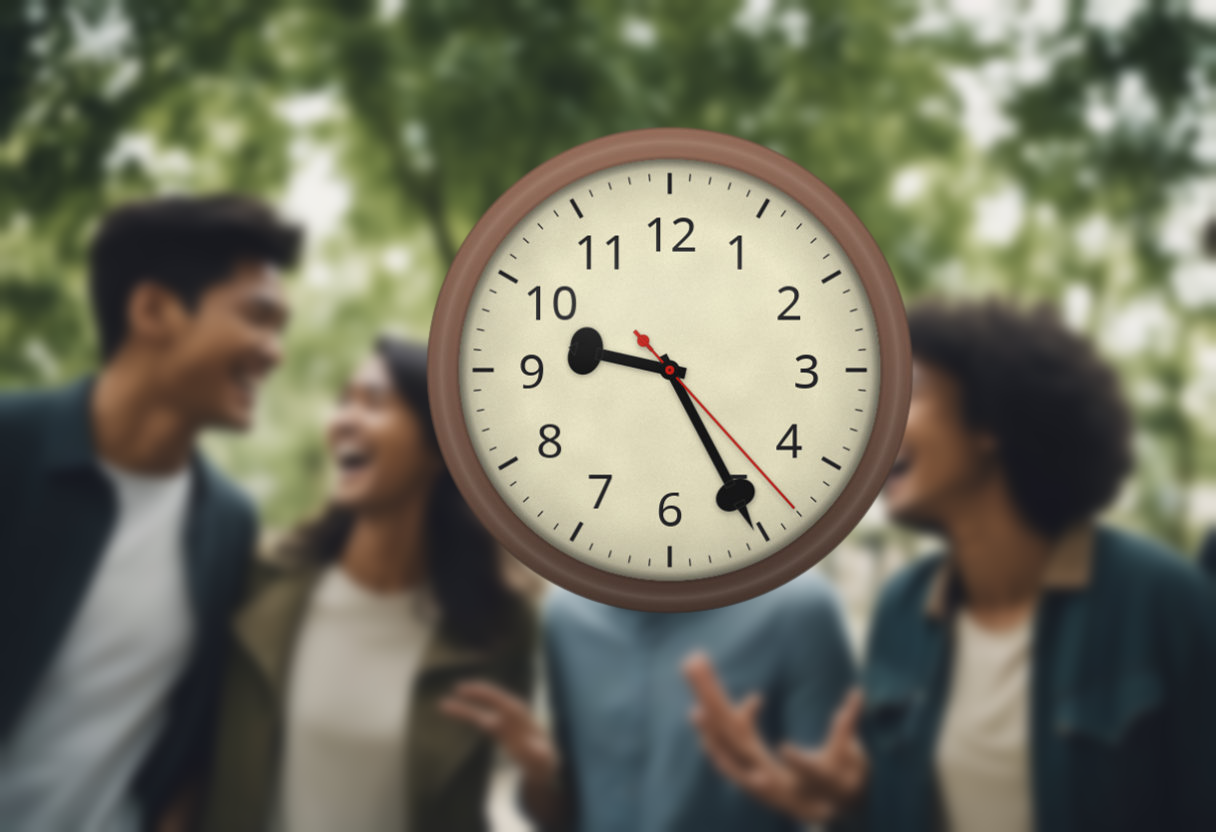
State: 9:25:23
